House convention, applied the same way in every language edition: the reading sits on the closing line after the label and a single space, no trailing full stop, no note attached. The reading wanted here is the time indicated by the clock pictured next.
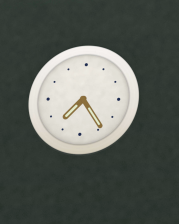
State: 7:24
